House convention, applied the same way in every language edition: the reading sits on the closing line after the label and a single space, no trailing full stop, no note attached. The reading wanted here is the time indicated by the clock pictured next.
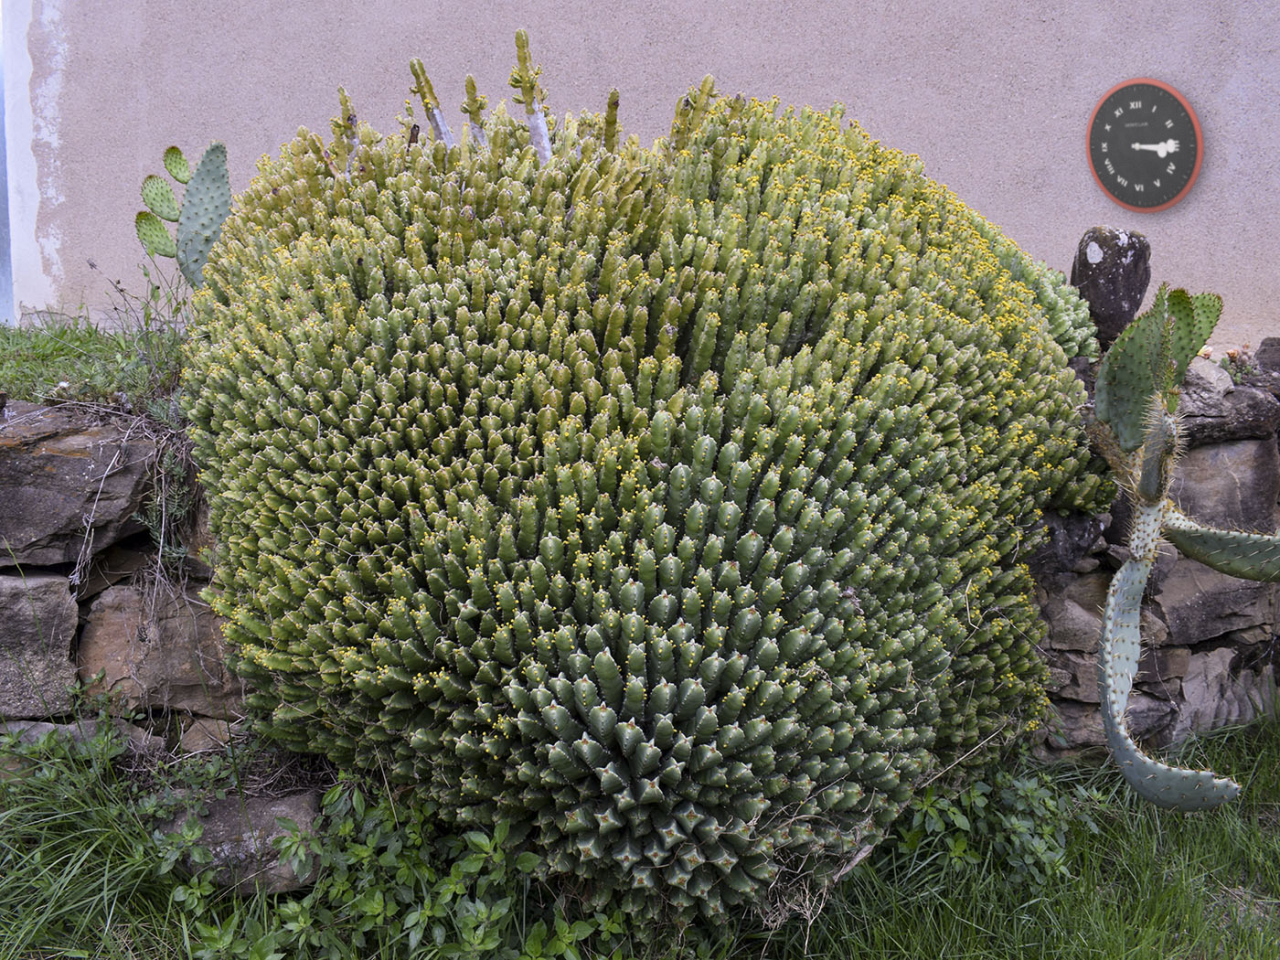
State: 3:15
